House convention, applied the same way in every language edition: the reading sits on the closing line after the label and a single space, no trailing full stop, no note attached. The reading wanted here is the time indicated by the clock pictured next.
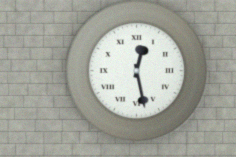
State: 12:28
